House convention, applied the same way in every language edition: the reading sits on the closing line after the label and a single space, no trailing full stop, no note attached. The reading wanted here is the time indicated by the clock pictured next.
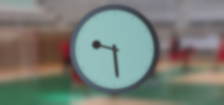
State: 9:29
